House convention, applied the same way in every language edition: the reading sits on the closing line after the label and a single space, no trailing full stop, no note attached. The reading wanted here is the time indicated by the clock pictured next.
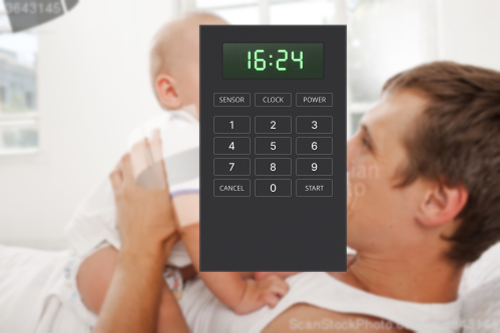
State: 16:24
